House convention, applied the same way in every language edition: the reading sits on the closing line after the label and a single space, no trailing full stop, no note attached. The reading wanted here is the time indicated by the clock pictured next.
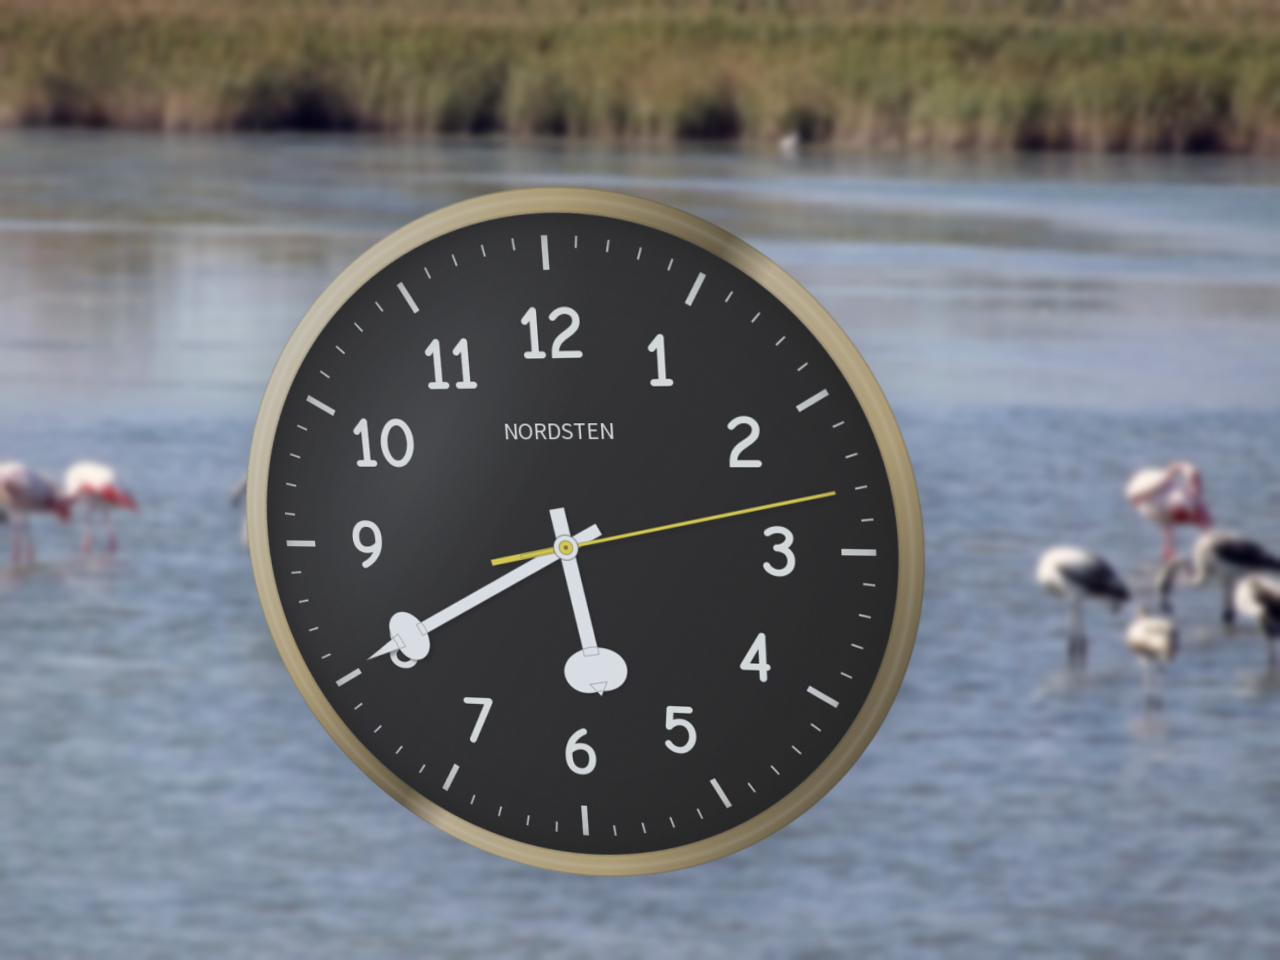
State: 5:40:13
